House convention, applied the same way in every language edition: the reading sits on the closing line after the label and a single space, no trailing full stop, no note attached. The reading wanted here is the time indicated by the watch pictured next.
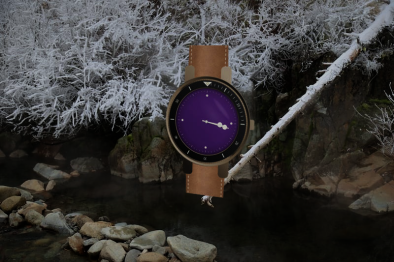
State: 3:17
